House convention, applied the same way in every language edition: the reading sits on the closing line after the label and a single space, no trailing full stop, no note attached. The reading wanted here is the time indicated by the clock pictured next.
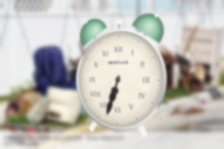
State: 6:33
